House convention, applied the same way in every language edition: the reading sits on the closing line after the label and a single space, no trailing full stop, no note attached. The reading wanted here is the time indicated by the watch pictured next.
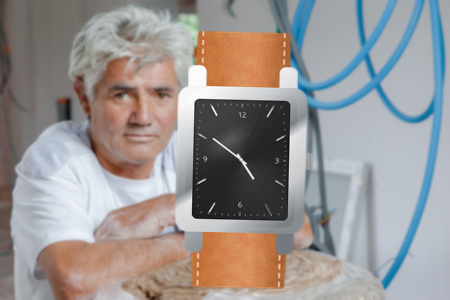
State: 4:51
